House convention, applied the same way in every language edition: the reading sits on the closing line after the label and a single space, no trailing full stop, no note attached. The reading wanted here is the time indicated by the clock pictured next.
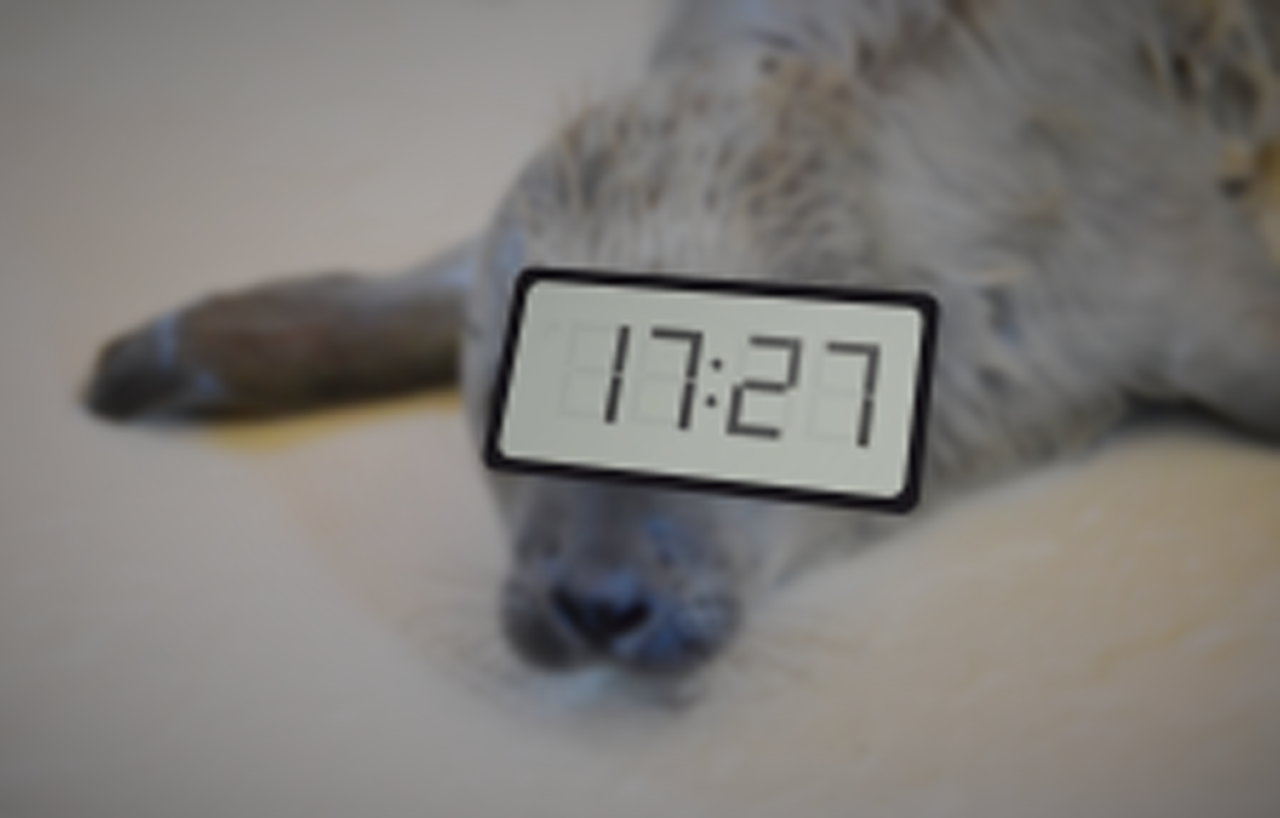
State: 17:27
